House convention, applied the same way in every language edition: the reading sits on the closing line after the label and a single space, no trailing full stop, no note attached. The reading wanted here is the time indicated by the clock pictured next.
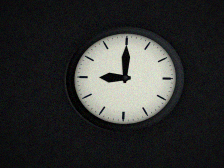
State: 9:00
